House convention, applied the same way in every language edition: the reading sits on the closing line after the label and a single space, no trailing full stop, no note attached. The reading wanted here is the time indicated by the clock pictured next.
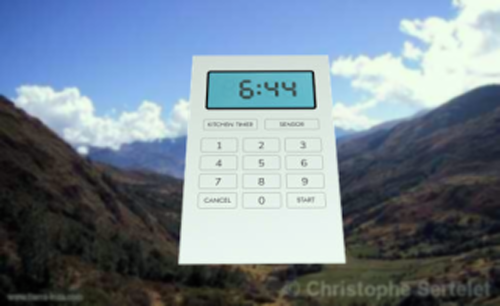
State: 6:44
